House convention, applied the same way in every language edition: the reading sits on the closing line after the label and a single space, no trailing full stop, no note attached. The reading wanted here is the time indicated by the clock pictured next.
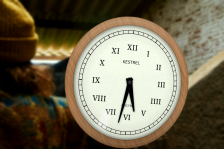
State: 5:32
